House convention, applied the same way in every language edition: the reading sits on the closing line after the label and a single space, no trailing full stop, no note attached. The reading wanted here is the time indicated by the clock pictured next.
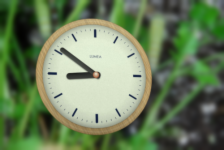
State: 8:51
